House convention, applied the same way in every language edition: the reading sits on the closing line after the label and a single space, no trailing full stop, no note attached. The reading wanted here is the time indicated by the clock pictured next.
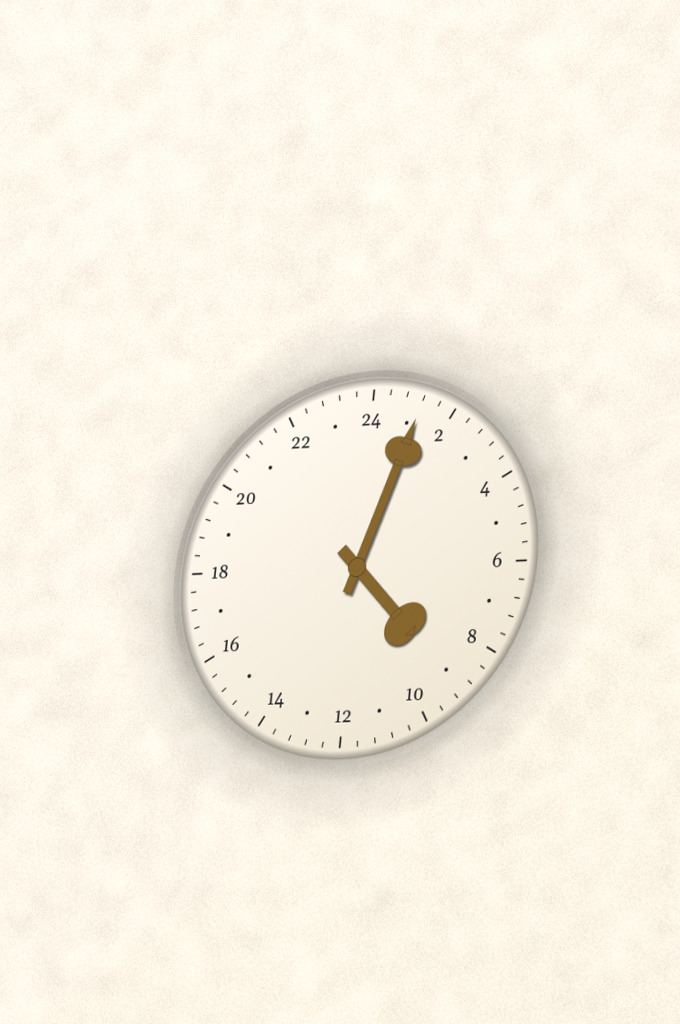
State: 9:03
